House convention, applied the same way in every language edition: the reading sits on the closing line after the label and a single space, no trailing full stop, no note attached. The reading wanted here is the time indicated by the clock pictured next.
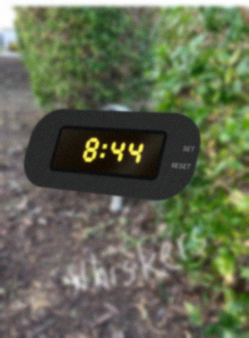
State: 8:44
